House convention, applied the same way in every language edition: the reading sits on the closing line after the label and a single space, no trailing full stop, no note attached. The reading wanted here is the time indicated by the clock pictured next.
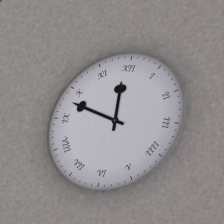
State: 11:48
